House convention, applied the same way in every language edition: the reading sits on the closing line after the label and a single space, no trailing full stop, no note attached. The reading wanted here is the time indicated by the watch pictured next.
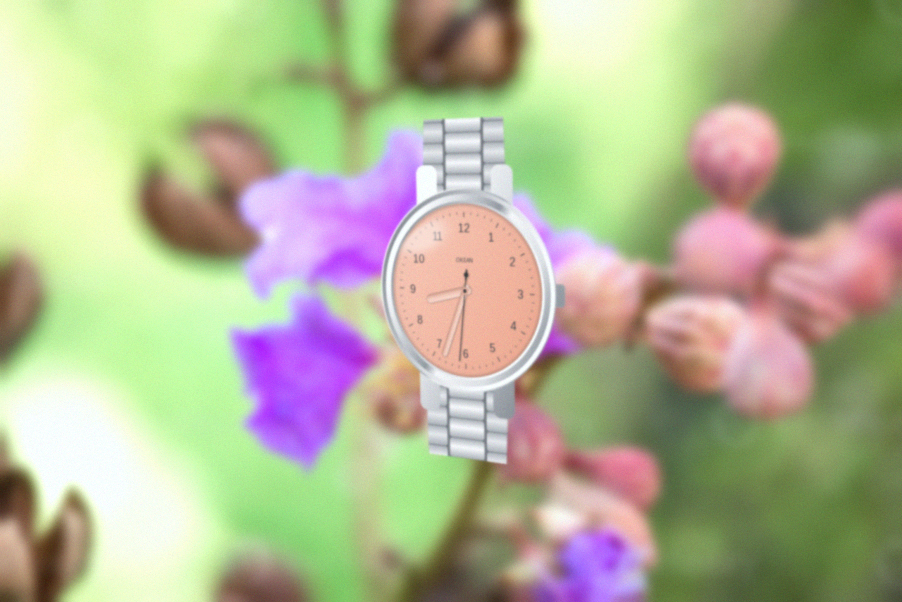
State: 8:33:31
